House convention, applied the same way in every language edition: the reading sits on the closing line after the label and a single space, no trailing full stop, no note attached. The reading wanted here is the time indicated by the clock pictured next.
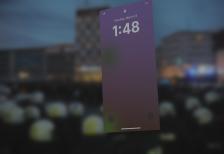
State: 1:48
